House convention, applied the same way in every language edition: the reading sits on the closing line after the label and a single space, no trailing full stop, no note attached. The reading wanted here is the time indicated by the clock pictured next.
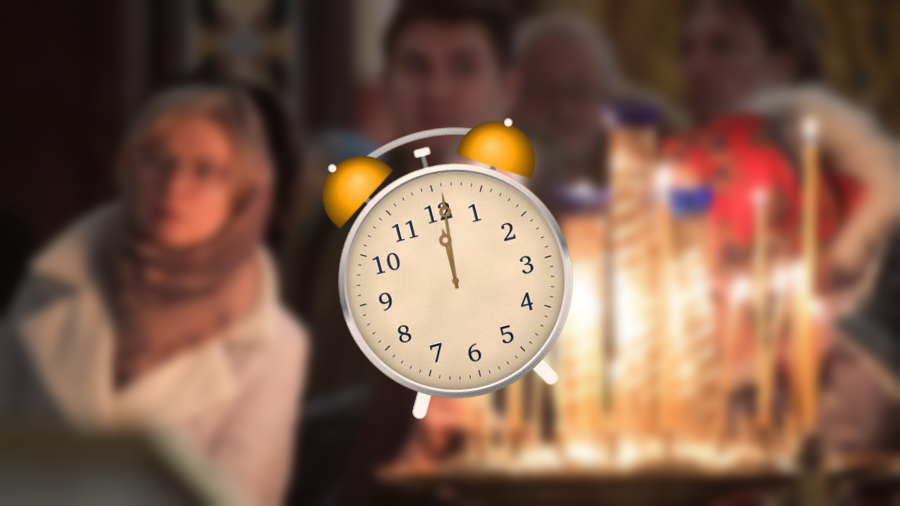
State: 12:01
